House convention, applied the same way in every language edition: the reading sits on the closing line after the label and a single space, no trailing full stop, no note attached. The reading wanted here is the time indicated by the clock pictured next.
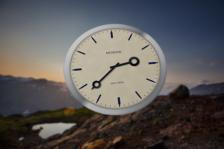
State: 2:38
